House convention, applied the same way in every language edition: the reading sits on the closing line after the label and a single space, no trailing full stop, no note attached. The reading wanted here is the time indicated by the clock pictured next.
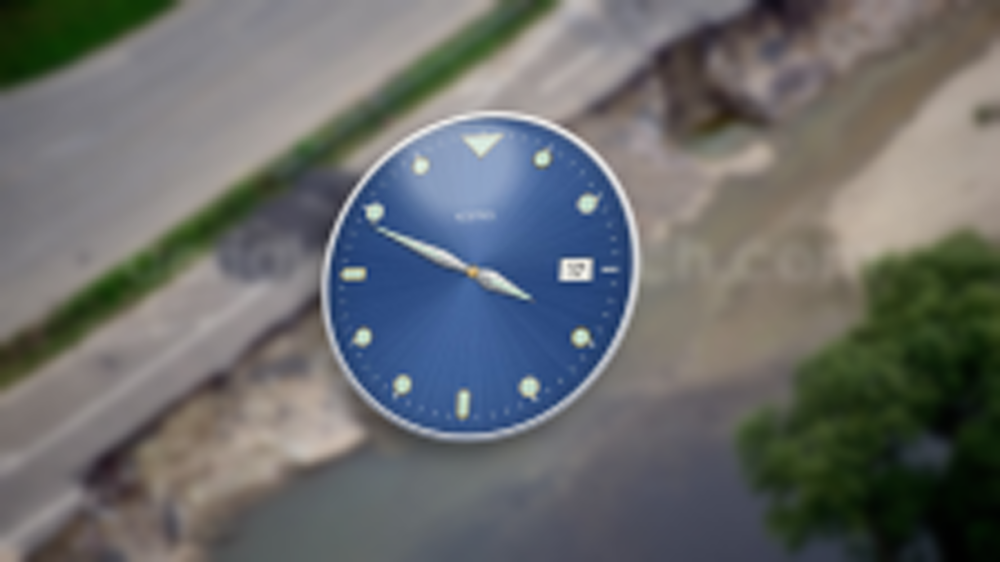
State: 3:49
